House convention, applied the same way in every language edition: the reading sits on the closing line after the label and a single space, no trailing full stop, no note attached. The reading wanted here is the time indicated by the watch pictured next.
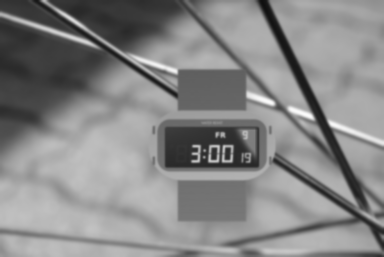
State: 3:00
